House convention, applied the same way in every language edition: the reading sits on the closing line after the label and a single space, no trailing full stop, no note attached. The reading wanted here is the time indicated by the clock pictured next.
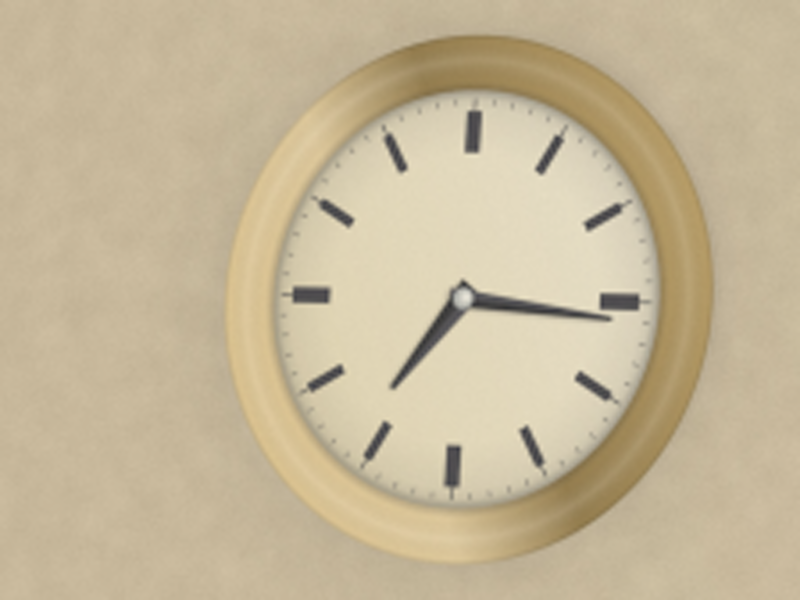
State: 7:16
